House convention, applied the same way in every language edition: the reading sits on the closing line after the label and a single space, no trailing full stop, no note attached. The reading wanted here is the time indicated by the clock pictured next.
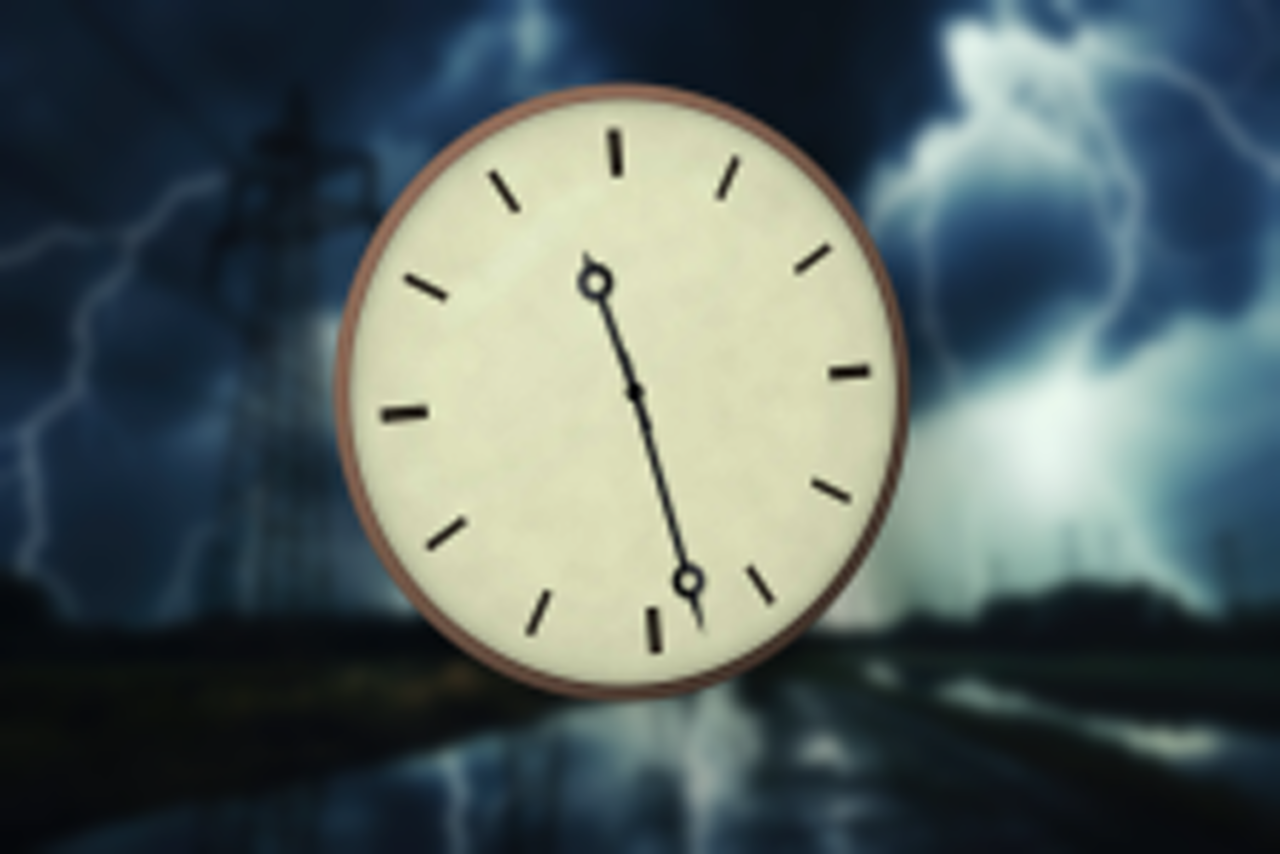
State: 11:28
